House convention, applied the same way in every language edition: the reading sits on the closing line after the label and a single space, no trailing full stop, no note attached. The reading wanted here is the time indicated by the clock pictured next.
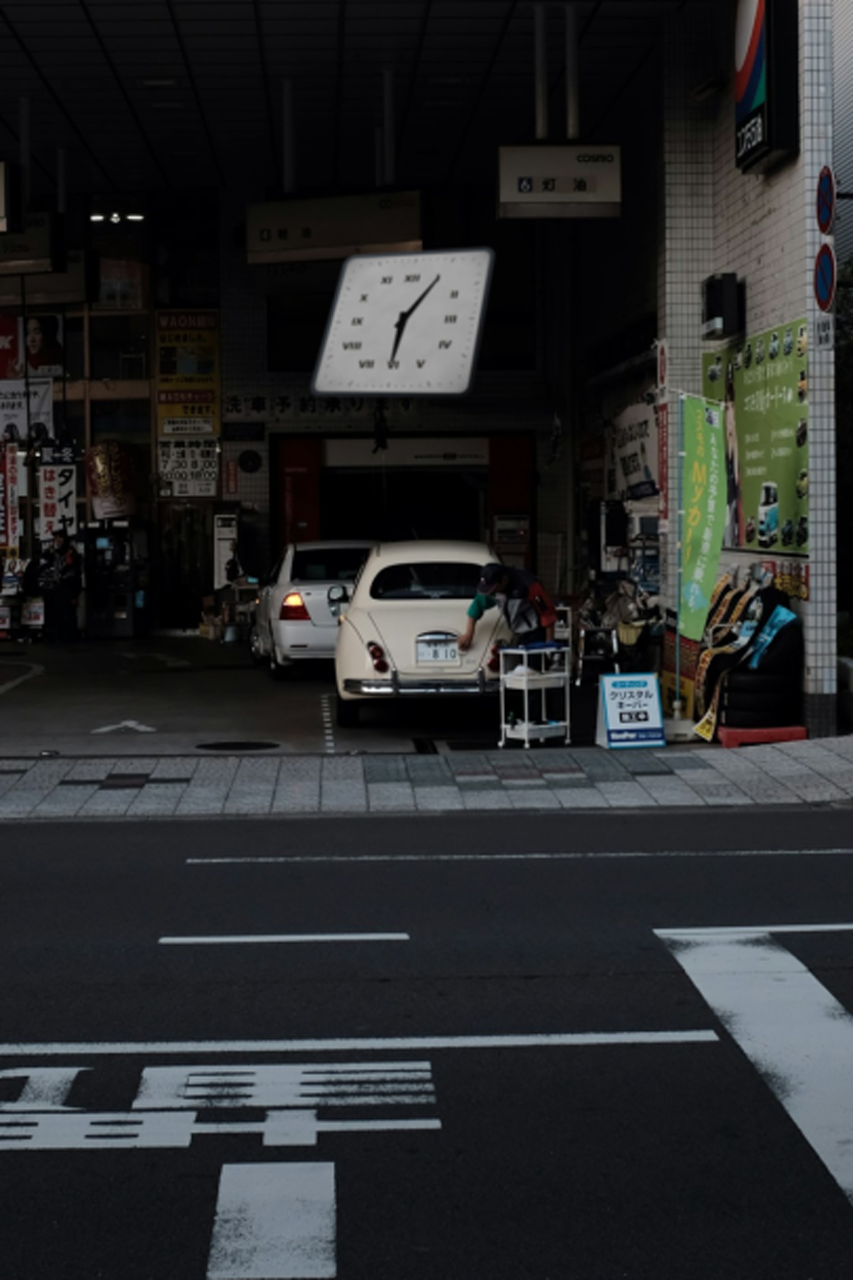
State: 6:05
